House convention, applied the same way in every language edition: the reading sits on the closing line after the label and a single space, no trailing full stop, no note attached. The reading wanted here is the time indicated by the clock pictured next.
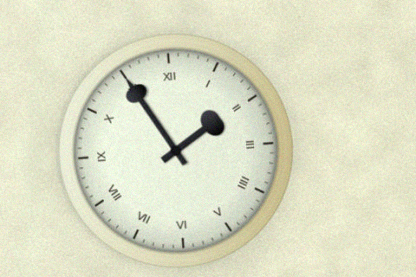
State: 1:55
